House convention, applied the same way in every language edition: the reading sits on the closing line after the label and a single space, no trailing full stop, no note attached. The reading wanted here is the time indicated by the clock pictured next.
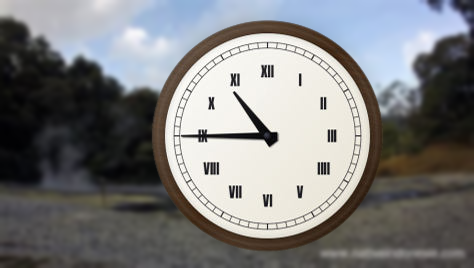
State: 10:45
